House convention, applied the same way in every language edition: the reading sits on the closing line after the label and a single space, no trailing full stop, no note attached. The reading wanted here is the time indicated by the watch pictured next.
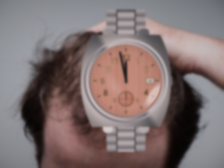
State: 11:58
